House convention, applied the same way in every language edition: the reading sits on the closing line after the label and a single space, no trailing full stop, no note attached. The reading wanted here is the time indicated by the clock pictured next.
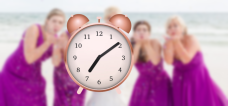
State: 7:09
